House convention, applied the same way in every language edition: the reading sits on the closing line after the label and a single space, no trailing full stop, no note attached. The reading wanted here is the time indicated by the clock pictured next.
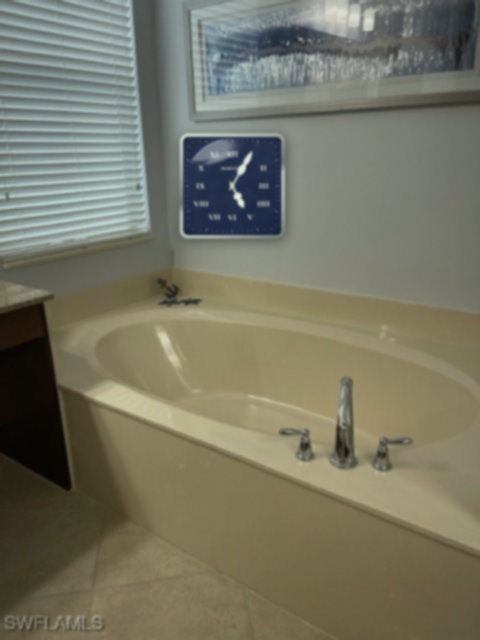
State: 5:05
